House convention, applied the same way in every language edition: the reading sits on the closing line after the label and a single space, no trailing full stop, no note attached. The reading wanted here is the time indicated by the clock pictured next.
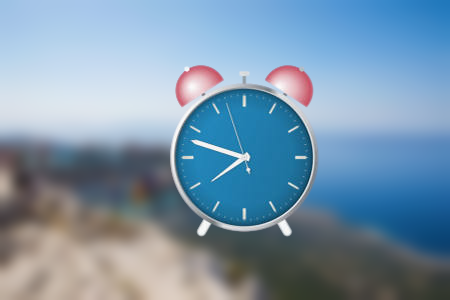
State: 7:47:57
